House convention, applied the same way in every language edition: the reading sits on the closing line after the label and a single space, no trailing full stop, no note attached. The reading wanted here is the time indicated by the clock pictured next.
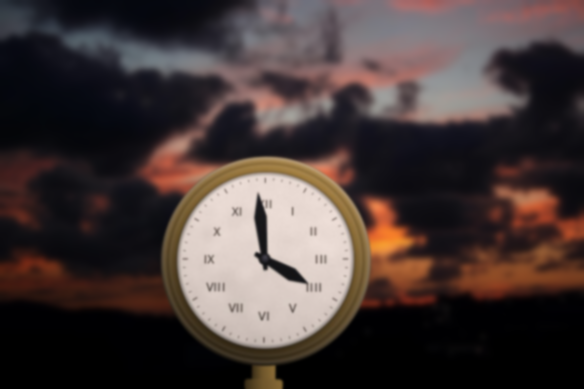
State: 3:59
